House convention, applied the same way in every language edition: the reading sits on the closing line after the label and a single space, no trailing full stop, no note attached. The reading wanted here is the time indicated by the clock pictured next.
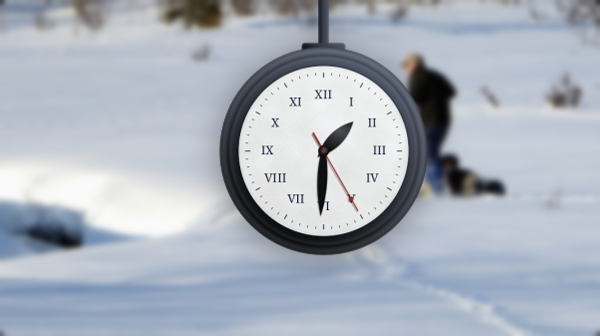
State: 1:30:25
